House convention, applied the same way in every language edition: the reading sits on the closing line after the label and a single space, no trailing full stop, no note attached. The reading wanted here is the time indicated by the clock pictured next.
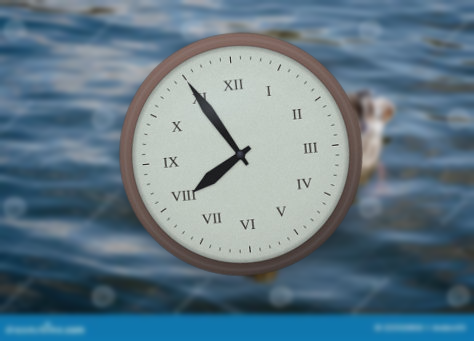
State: 7:55
